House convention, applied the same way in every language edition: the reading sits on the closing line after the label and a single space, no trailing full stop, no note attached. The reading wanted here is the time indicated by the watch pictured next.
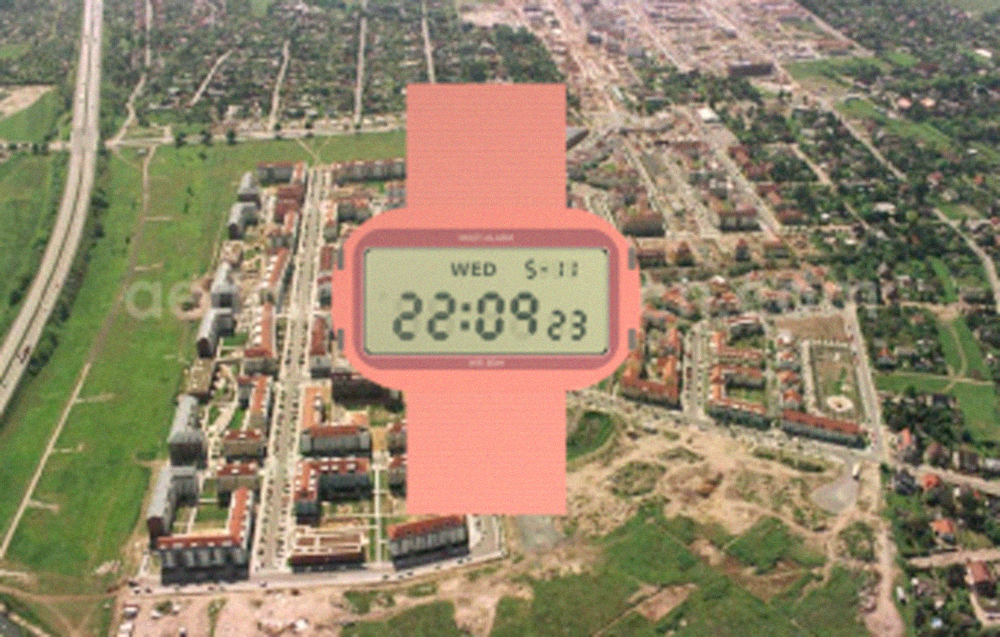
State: 22:09:23
